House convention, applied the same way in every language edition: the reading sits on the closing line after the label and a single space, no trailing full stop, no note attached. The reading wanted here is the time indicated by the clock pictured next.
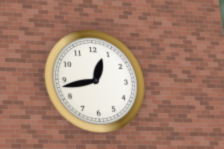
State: 12:43
